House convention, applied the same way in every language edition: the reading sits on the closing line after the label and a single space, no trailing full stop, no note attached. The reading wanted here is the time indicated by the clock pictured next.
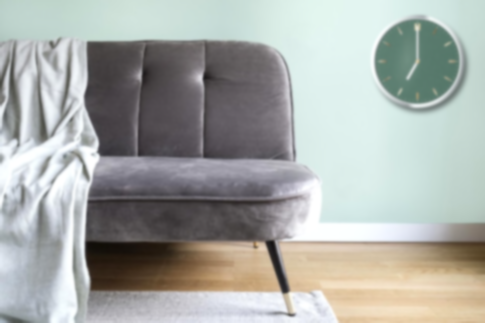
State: 7:00
